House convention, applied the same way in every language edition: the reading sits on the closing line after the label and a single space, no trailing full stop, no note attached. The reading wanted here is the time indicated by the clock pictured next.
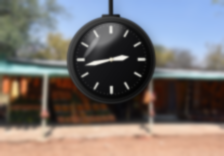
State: 2:43
